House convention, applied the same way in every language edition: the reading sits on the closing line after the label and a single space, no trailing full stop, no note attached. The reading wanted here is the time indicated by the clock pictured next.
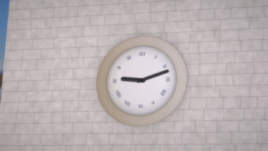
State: 9:12
